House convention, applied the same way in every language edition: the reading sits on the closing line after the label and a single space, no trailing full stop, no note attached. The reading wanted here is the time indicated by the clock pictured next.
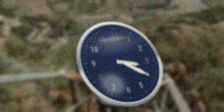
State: 3:20
